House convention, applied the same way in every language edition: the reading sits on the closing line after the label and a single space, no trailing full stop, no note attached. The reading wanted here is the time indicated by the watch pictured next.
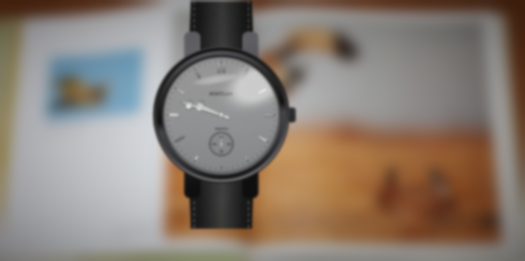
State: 9:48
